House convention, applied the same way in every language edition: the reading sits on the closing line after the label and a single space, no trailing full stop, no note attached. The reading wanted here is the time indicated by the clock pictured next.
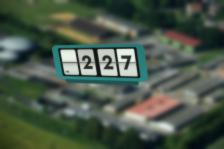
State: 2:27
